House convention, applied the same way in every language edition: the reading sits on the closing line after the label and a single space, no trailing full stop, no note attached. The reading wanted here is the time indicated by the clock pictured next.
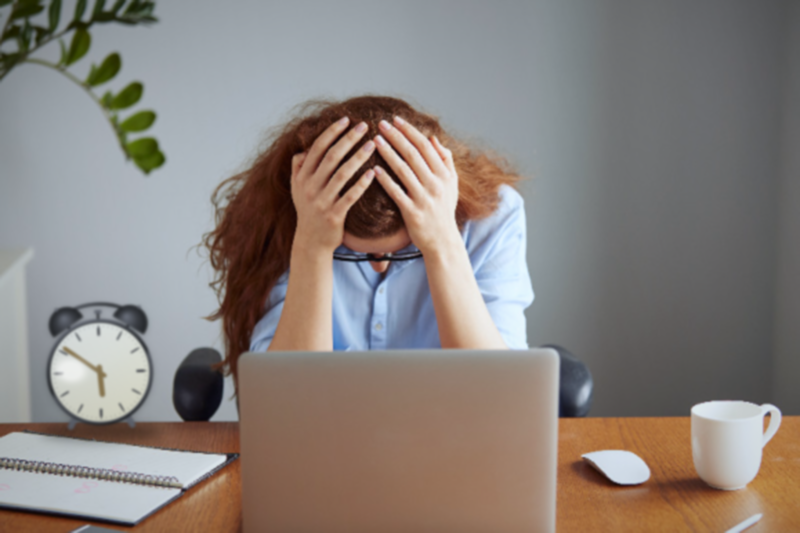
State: 5:51
